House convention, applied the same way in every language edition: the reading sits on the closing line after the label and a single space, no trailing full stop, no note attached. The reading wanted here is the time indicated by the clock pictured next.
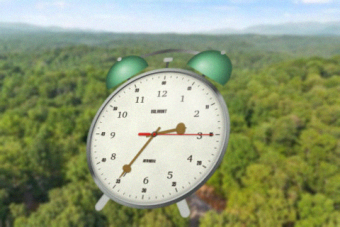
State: 2:35:15
